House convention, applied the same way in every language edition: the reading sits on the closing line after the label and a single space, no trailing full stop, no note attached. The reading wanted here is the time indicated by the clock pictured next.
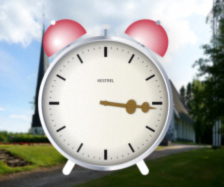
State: 3:16
